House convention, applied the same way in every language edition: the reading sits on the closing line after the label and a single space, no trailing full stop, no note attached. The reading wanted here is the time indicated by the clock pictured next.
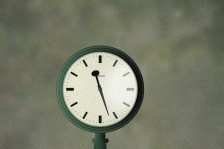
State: 11:27
